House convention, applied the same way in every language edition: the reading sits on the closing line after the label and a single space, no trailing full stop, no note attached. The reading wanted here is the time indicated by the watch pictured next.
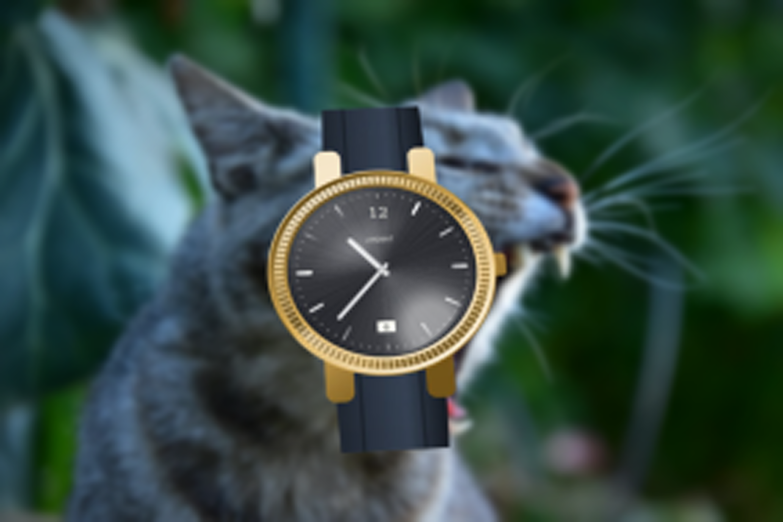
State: 10:37
